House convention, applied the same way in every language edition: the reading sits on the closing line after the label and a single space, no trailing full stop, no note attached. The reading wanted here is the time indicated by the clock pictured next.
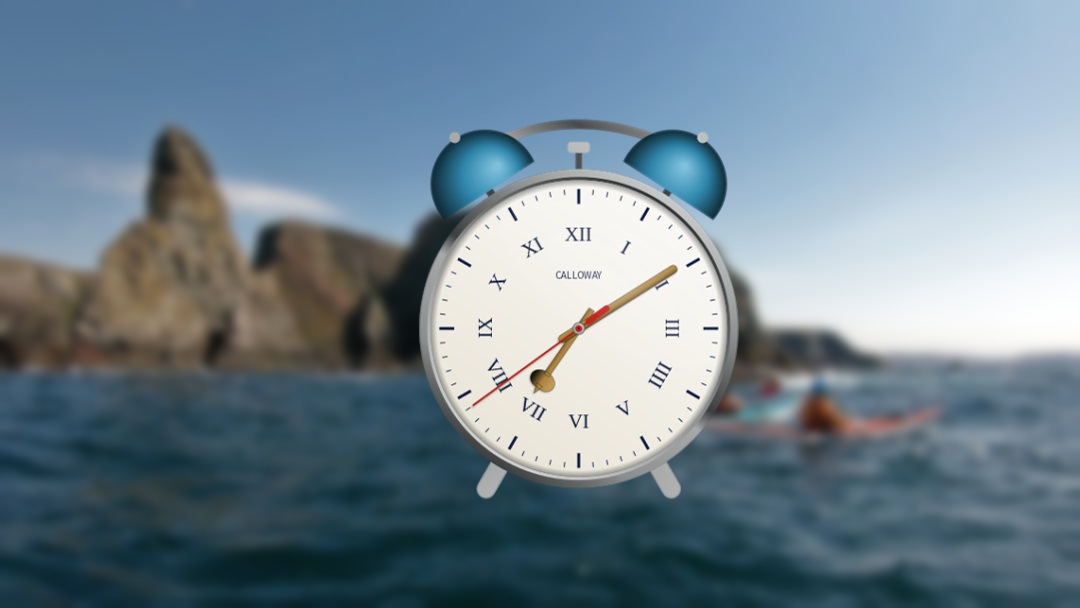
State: 7:09:39
